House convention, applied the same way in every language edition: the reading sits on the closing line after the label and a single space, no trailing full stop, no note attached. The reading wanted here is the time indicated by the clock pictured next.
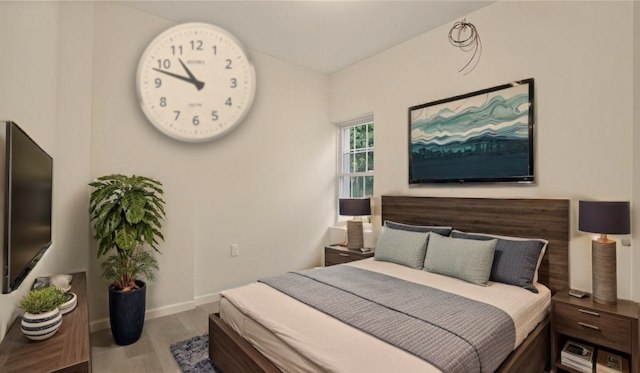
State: 10:48
